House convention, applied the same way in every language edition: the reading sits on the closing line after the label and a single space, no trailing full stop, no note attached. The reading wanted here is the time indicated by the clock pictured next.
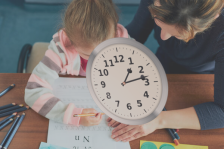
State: 1:13
